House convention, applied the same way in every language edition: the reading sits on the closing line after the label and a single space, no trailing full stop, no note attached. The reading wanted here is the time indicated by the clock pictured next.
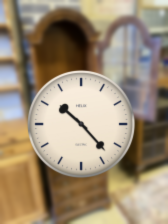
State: 10:23
